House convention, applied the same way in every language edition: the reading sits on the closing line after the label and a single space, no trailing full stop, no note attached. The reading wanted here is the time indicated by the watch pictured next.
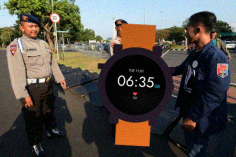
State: 6:35
